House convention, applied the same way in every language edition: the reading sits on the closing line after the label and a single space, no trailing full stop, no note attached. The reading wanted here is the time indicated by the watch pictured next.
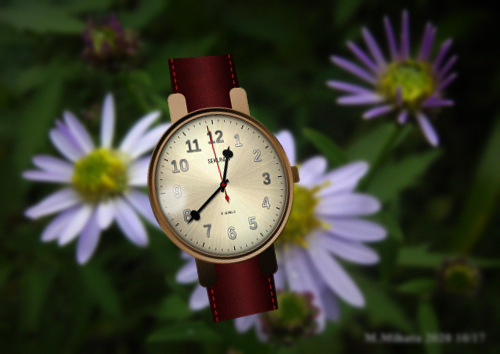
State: 12:38:59
